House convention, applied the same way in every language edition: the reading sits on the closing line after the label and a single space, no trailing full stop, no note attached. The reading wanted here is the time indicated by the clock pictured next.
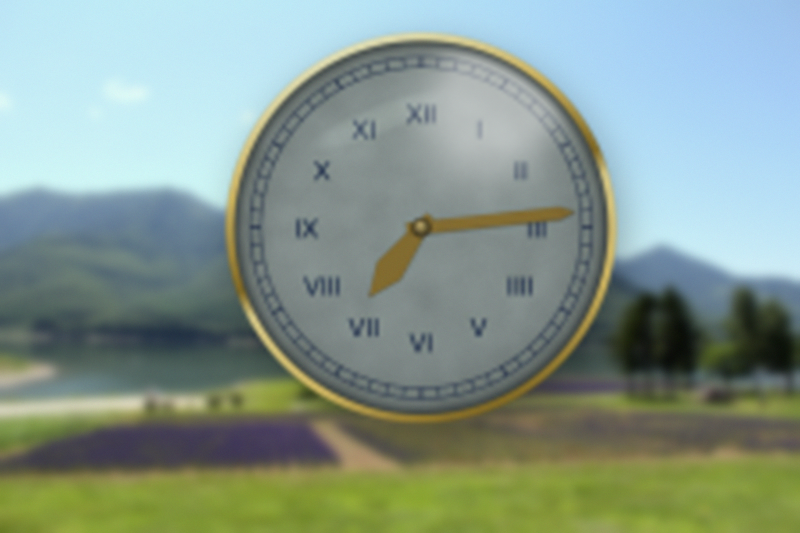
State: 7:14
